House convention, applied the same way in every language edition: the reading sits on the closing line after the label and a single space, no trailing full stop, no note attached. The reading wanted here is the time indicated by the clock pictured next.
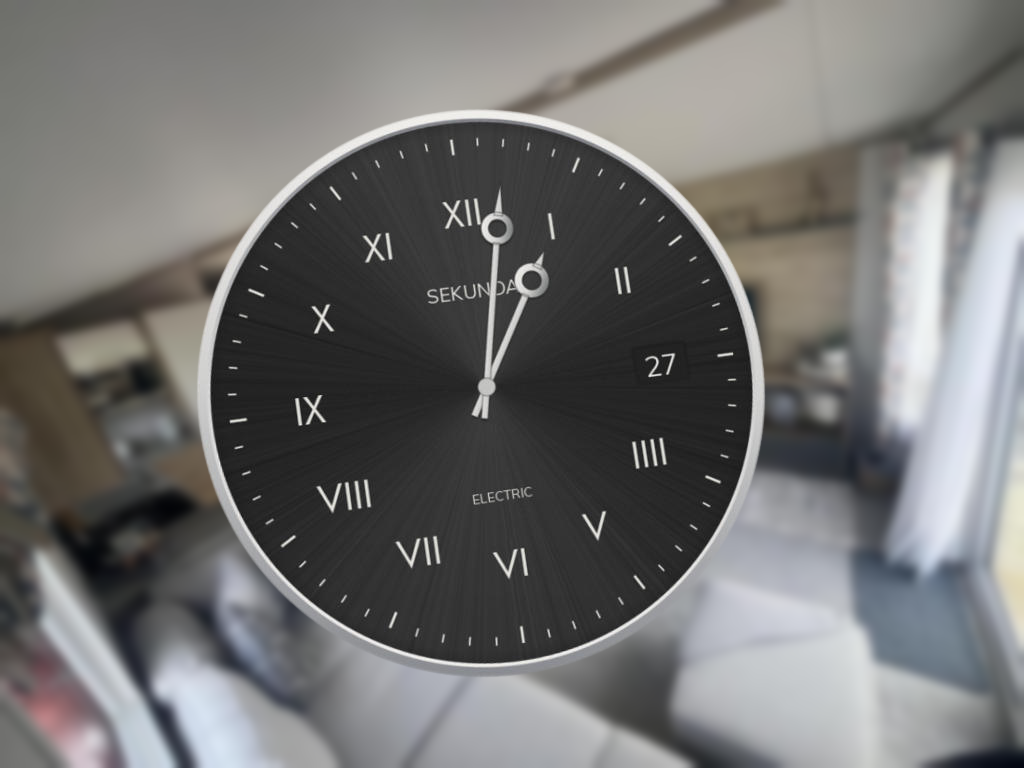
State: 1:02
